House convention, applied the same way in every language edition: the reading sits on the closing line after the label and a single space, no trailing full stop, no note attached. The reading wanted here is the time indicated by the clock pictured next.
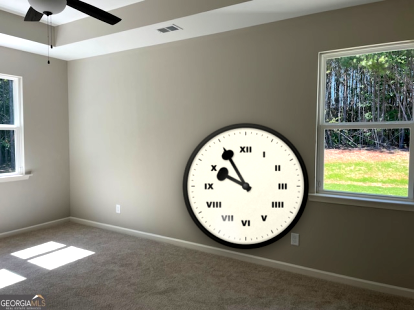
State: 9:55
